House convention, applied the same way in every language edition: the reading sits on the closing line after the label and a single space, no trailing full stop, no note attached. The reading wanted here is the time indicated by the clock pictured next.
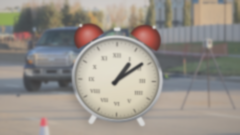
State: 1:09
